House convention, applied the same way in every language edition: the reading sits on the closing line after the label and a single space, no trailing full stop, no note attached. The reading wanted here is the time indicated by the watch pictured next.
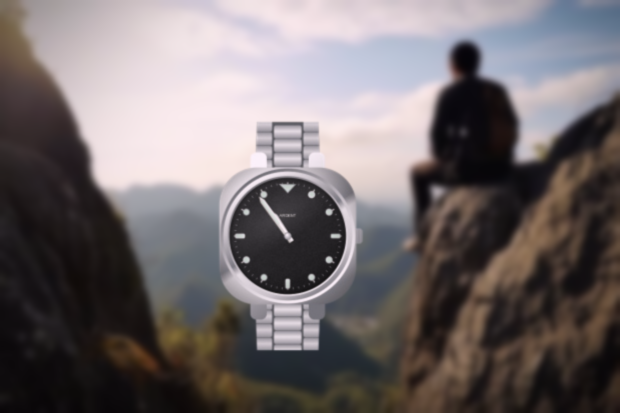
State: 10:54
